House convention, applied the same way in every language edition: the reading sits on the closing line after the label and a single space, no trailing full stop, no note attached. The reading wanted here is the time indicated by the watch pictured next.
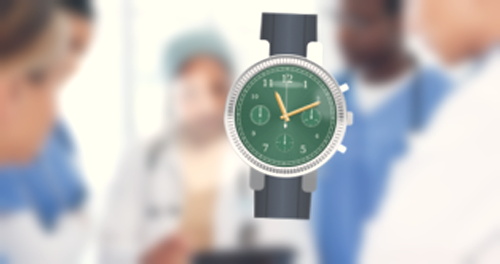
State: 11:11
